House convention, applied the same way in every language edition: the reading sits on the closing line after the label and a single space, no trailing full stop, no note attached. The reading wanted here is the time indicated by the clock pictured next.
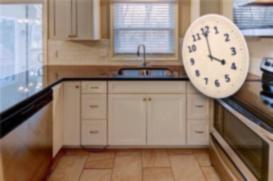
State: 4:00
